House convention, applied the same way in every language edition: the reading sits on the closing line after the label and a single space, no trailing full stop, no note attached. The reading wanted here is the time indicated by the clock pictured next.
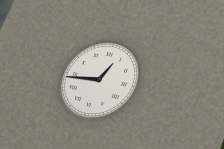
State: 12:44
